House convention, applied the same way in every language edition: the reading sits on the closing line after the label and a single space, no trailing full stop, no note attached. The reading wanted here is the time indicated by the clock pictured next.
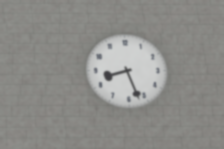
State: 8:27
